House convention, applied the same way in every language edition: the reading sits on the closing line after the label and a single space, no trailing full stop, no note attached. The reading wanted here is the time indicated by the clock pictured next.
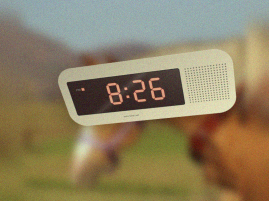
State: 8:26
